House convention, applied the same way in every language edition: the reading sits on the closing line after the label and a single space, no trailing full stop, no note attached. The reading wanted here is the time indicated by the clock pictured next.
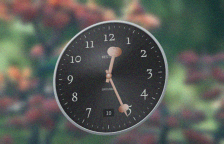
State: 12:26
